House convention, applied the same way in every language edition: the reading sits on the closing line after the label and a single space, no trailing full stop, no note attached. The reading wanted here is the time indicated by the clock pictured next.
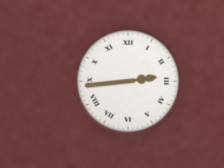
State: 2:44
